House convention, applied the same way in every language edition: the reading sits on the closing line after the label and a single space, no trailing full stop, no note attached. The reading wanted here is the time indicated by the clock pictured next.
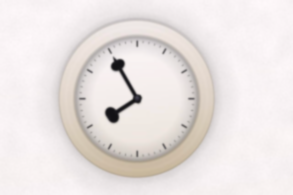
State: 7:55
